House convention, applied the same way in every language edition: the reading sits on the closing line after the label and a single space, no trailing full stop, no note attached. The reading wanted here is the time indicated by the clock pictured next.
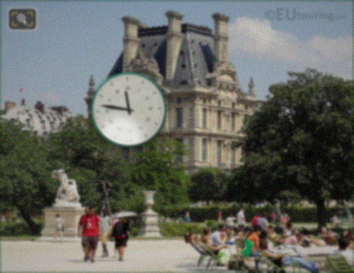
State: 11:47
